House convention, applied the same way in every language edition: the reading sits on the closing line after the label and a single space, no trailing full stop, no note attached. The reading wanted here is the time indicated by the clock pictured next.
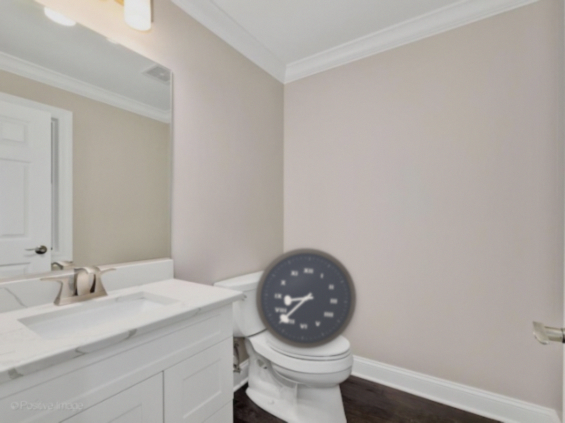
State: 8:37
